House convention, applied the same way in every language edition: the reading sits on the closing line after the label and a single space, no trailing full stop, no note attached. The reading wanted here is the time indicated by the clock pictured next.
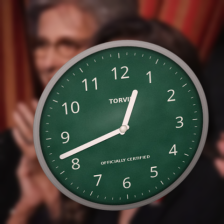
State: 12:42
